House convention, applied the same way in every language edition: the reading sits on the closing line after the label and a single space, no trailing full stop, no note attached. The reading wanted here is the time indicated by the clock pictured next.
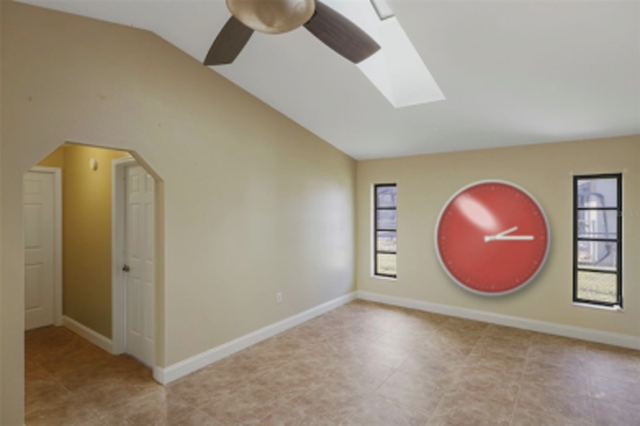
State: 2:15
